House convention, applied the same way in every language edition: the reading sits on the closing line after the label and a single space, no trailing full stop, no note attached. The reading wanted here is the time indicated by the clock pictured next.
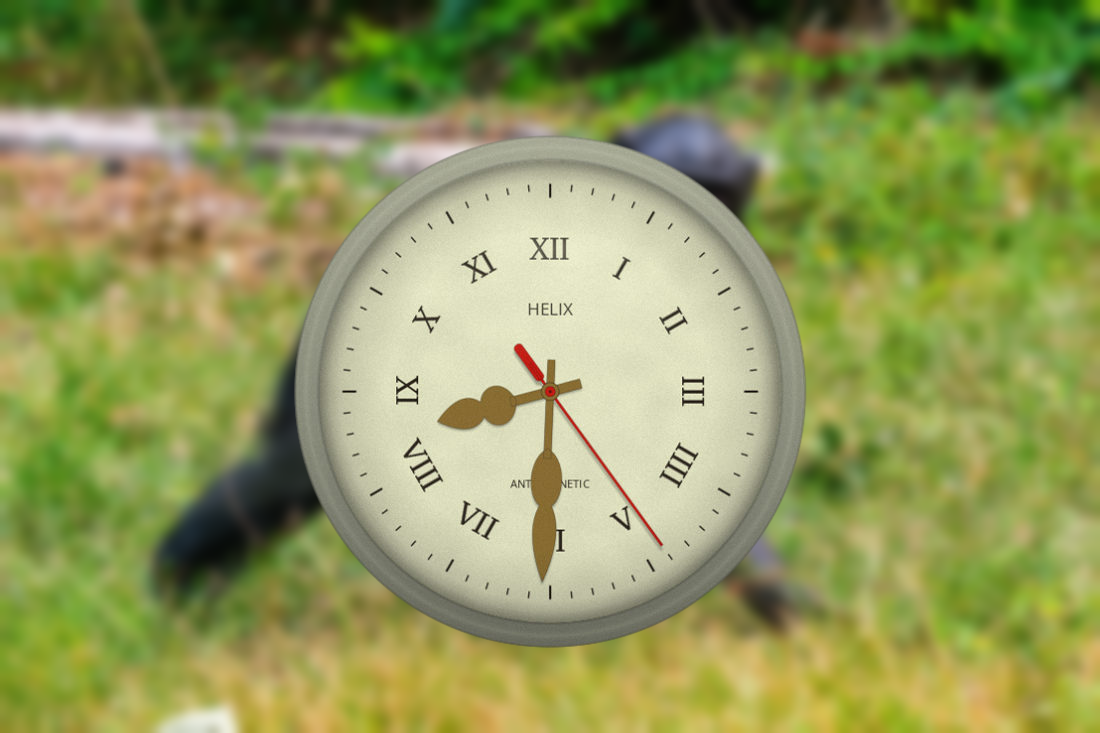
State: 8:30:24
